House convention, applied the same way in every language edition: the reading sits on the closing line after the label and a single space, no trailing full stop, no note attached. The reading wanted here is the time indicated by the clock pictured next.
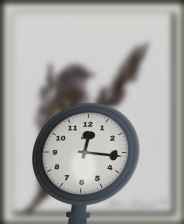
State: 12:16
